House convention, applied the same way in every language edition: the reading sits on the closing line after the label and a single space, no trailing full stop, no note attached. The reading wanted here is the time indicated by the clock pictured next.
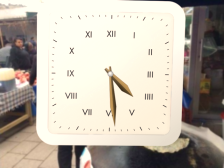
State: 4:29
